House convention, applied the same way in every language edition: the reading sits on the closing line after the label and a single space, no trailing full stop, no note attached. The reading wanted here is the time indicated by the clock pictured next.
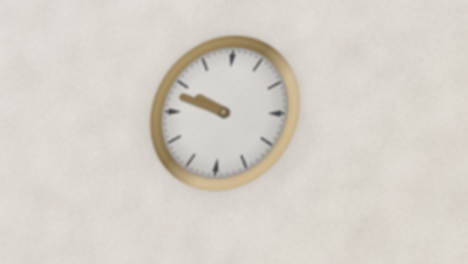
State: 9:48
